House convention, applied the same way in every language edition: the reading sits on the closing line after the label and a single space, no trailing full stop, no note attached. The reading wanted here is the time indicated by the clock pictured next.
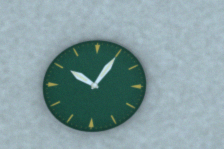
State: 10:05
